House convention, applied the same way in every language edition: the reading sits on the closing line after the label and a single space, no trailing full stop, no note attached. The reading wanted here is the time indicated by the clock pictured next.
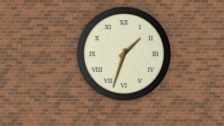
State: 1:33
